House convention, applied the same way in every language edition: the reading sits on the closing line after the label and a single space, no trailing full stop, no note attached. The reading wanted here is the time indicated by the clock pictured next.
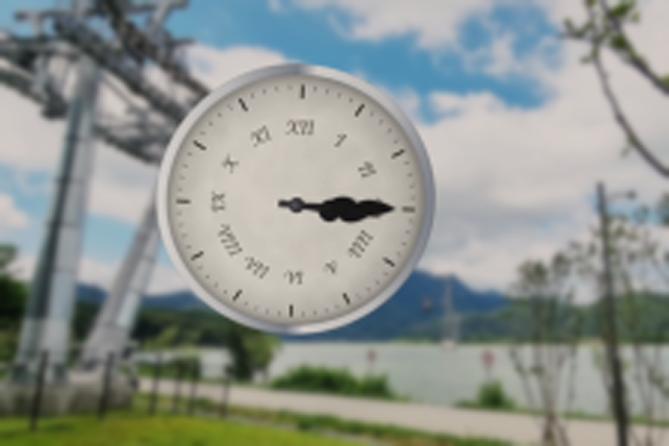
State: 3:15
